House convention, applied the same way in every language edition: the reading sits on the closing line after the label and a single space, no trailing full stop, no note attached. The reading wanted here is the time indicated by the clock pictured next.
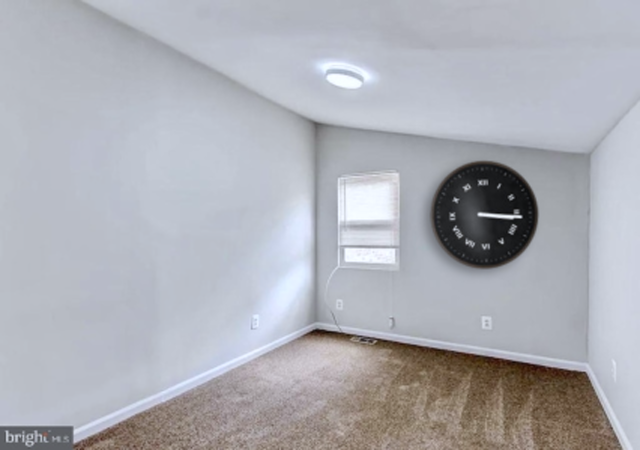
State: 3:16
